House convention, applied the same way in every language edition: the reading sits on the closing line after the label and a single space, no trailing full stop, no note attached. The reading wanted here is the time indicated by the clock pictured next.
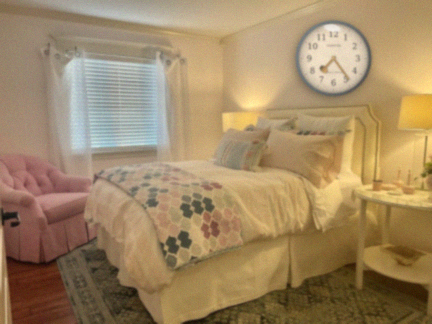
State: 7:24
